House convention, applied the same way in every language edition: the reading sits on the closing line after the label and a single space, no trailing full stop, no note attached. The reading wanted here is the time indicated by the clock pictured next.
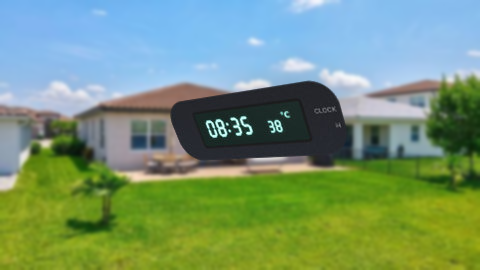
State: 8:35
